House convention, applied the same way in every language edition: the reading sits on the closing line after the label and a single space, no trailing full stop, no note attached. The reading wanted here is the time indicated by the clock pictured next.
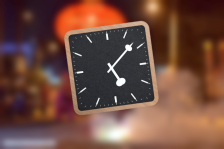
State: 5:08
